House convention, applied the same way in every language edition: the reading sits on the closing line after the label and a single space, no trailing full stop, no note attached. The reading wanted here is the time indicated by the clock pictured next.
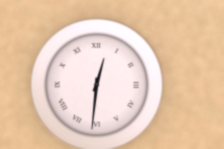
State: 12:31
